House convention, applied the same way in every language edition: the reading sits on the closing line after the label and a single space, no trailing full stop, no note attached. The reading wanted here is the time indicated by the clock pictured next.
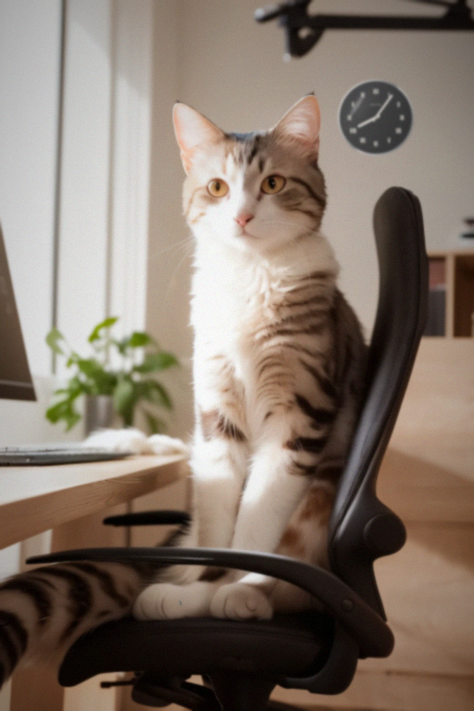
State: 8:06
